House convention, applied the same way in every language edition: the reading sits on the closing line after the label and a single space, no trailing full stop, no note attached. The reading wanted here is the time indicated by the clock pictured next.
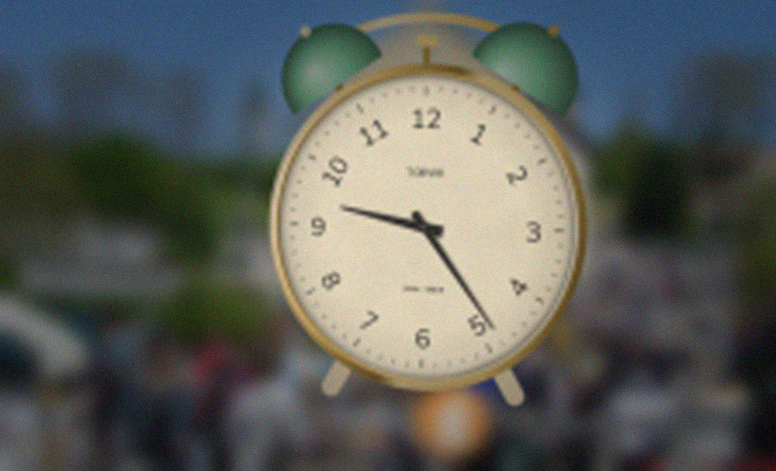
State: 9:24
